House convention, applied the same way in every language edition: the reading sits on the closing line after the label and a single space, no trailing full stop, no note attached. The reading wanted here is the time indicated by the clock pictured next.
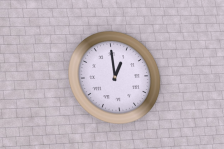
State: 1:00
